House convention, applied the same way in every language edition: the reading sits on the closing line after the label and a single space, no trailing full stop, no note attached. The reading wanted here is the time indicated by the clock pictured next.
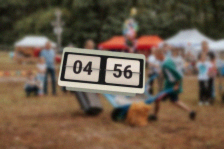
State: 4:56
